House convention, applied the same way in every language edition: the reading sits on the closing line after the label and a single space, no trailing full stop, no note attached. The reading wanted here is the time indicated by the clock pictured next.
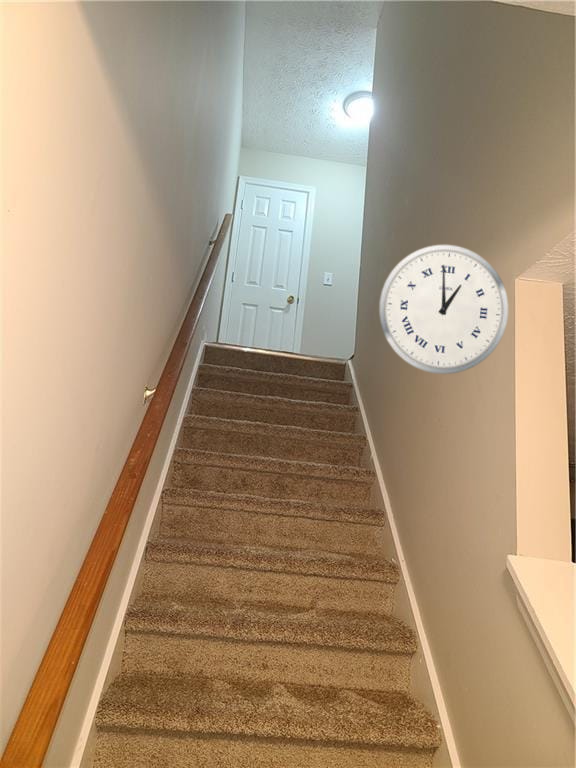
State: 12:59
